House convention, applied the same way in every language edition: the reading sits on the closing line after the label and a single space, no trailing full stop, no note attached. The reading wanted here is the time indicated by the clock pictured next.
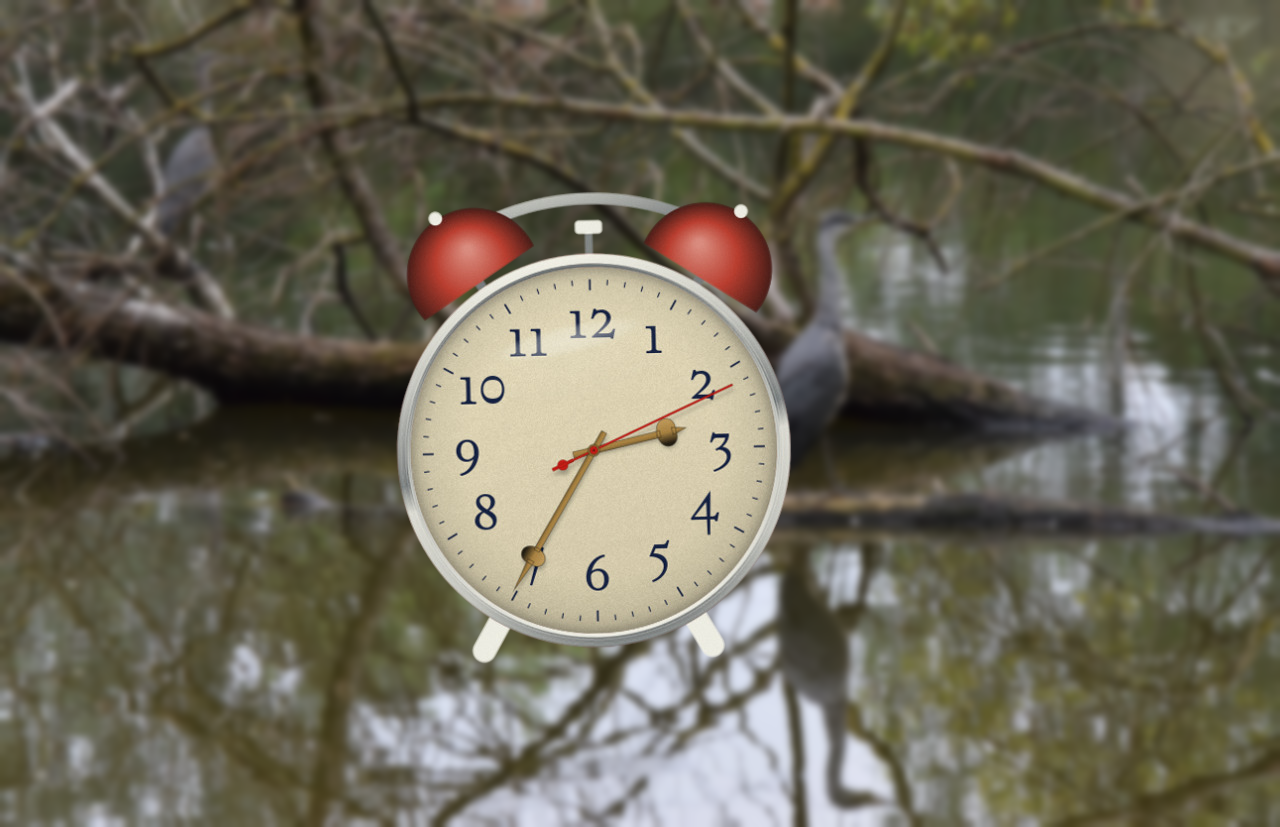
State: 2:35:11
